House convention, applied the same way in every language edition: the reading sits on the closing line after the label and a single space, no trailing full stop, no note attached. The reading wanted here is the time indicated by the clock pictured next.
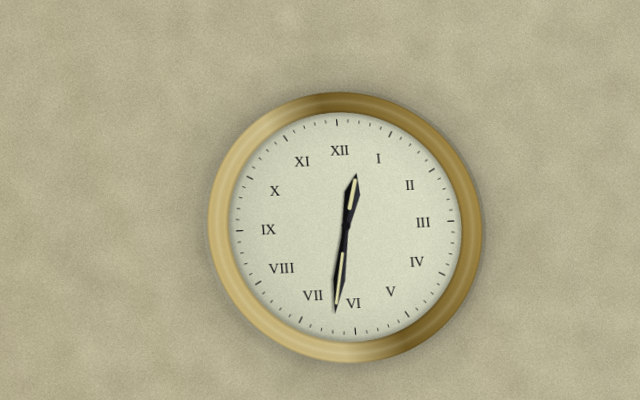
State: 12:32
